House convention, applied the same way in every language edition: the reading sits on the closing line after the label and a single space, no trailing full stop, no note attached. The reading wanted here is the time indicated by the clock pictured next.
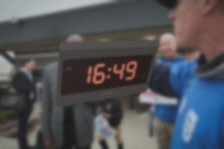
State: 16:49
